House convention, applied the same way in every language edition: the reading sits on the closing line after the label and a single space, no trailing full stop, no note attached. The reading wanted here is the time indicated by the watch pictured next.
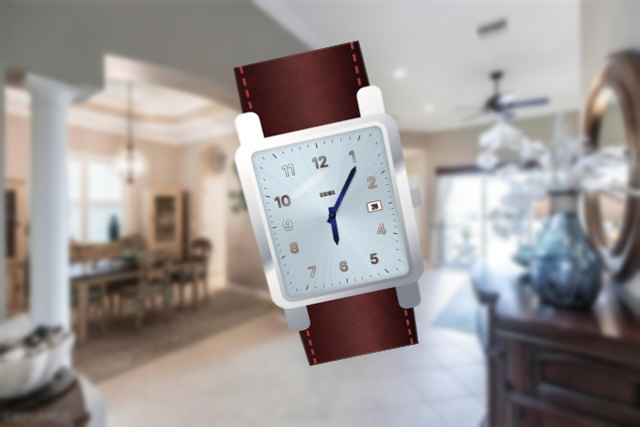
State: 6:06
